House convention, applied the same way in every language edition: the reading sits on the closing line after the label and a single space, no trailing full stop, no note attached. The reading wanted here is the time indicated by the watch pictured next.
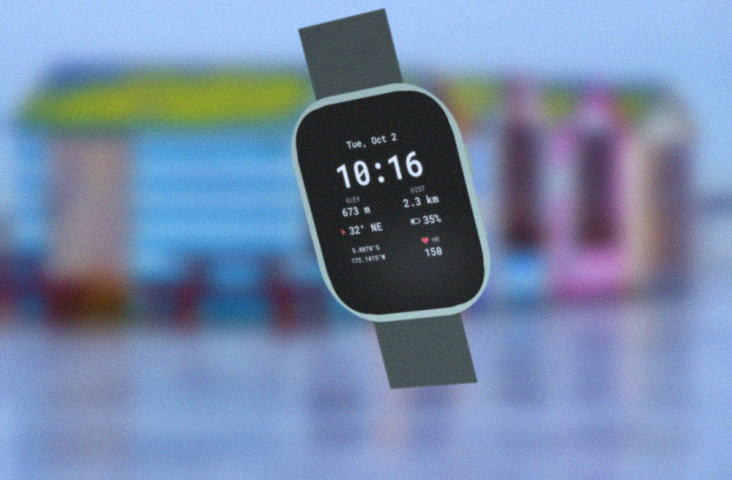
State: 10:16
